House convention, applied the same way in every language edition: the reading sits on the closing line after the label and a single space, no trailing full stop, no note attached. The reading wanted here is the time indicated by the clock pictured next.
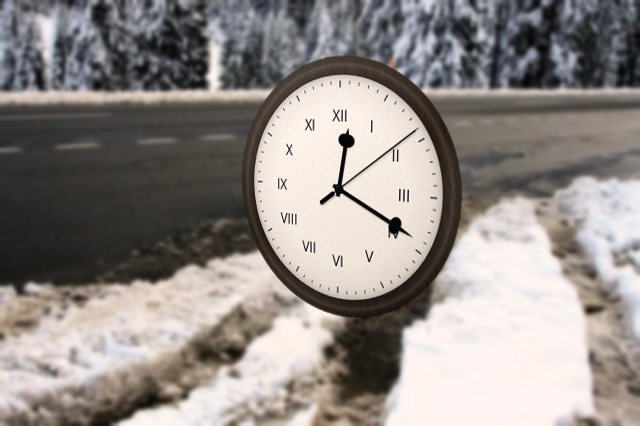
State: 12:19:09
